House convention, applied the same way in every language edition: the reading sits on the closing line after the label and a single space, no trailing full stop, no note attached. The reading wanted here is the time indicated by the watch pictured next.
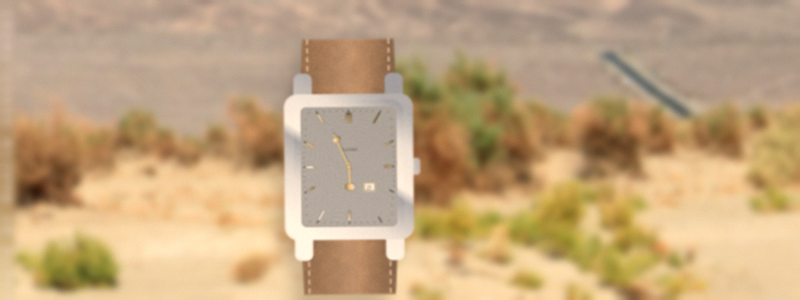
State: 5:56
